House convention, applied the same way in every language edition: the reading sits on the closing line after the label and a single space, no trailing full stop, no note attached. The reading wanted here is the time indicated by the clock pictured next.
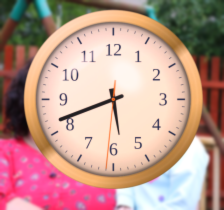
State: 5:41:31
